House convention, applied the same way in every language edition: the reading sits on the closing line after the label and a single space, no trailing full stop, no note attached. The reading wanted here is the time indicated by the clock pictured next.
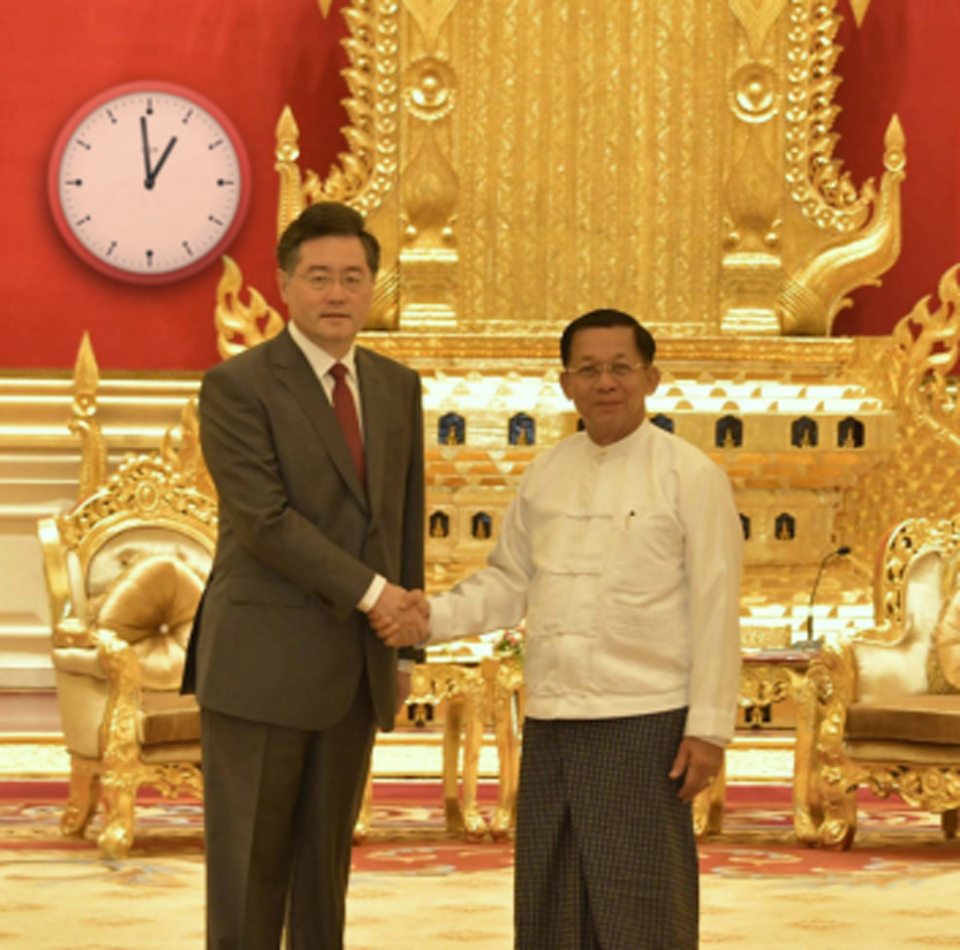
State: 12:59
